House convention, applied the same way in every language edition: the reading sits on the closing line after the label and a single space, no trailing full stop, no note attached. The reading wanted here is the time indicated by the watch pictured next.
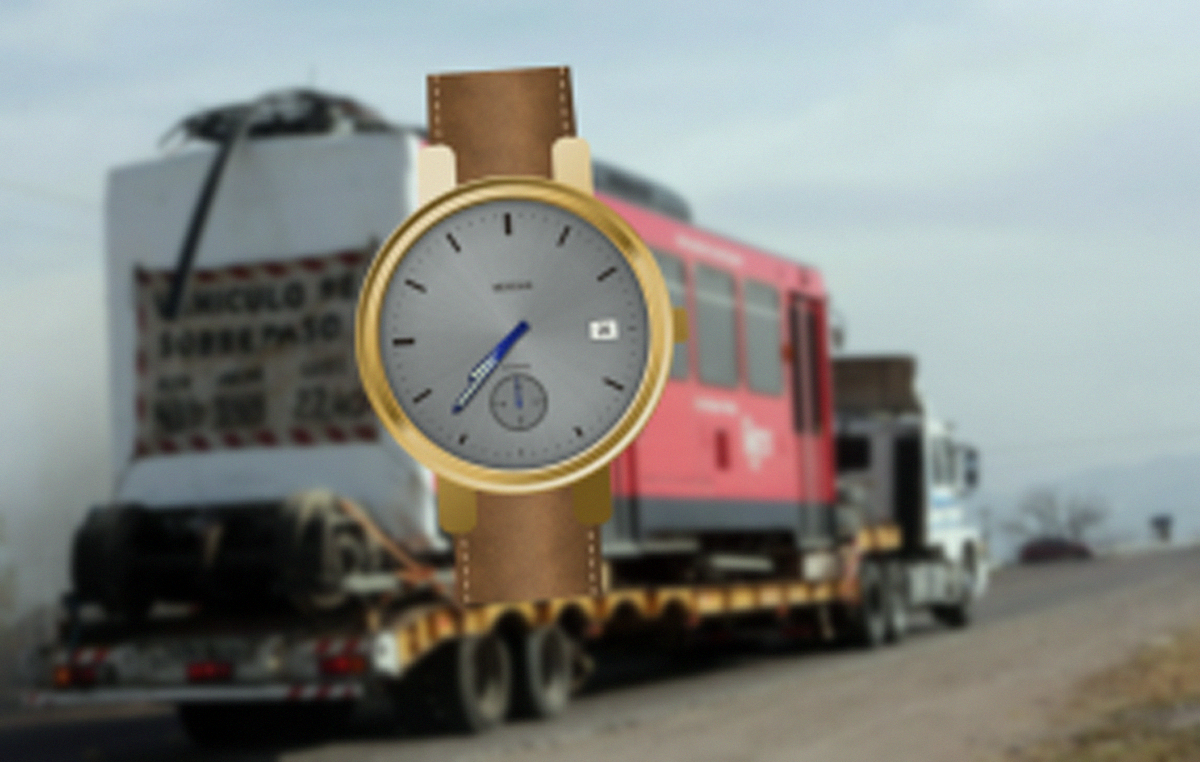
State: 7:37
